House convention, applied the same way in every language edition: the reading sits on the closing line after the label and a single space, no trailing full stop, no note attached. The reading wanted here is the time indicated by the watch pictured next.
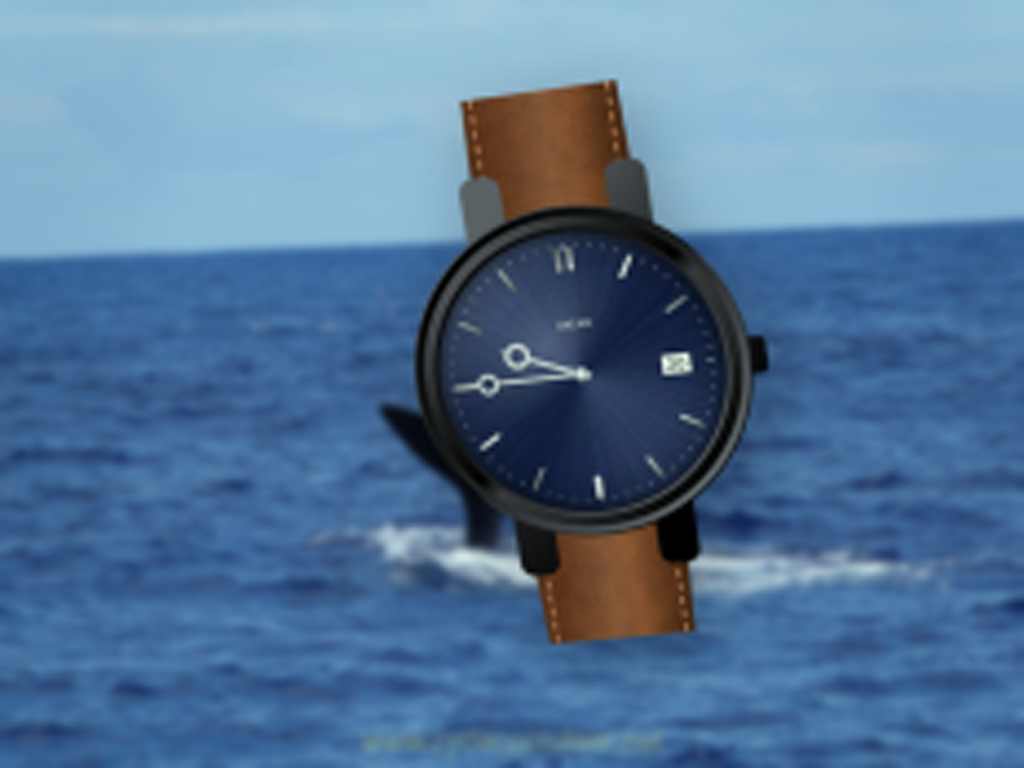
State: 9:45
